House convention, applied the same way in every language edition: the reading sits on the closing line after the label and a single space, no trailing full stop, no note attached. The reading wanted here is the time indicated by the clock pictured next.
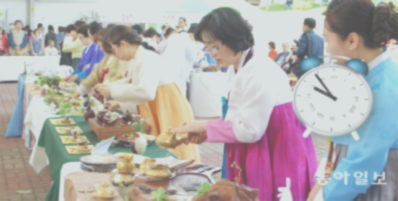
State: 9:54
